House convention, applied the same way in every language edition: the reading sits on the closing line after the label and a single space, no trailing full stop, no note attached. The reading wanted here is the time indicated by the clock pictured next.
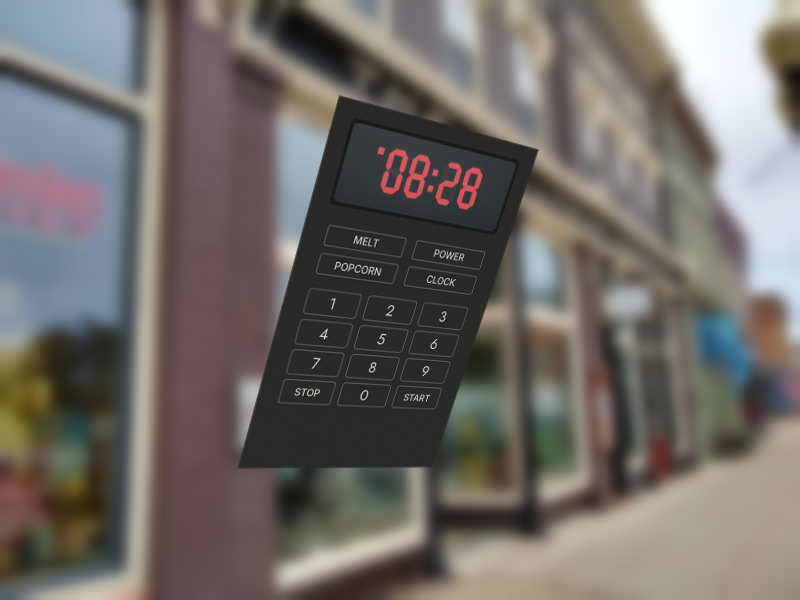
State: 8:28
